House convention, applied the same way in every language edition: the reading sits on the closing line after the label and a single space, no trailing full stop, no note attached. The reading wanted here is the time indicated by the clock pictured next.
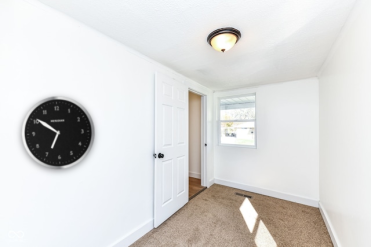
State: 6:51
